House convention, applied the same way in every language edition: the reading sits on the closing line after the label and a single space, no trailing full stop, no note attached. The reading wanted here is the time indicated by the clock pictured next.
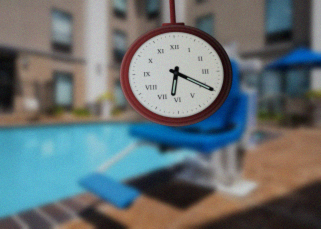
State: 6:20
